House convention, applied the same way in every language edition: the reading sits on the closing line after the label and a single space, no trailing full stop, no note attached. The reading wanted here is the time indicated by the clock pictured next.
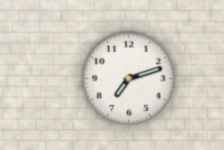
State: 7:12
